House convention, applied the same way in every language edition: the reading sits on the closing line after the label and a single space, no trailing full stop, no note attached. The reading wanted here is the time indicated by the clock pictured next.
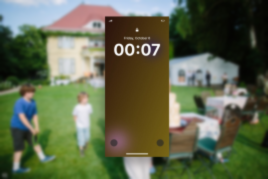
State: 0:07
